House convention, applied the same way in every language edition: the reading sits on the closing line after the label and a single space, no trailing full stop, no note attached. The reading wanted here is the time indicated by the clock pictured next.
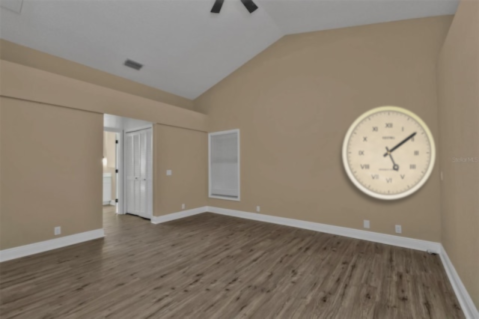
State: 5:09
